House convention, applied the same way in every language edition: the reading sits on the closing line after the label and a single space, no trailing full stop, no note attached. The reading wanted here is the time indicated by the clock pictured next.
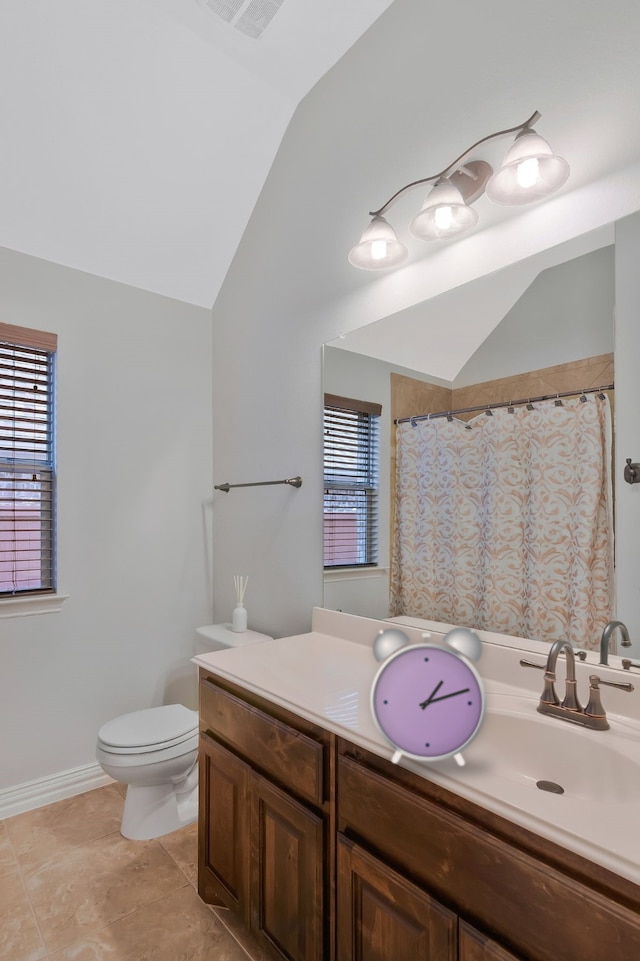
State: 1:12
